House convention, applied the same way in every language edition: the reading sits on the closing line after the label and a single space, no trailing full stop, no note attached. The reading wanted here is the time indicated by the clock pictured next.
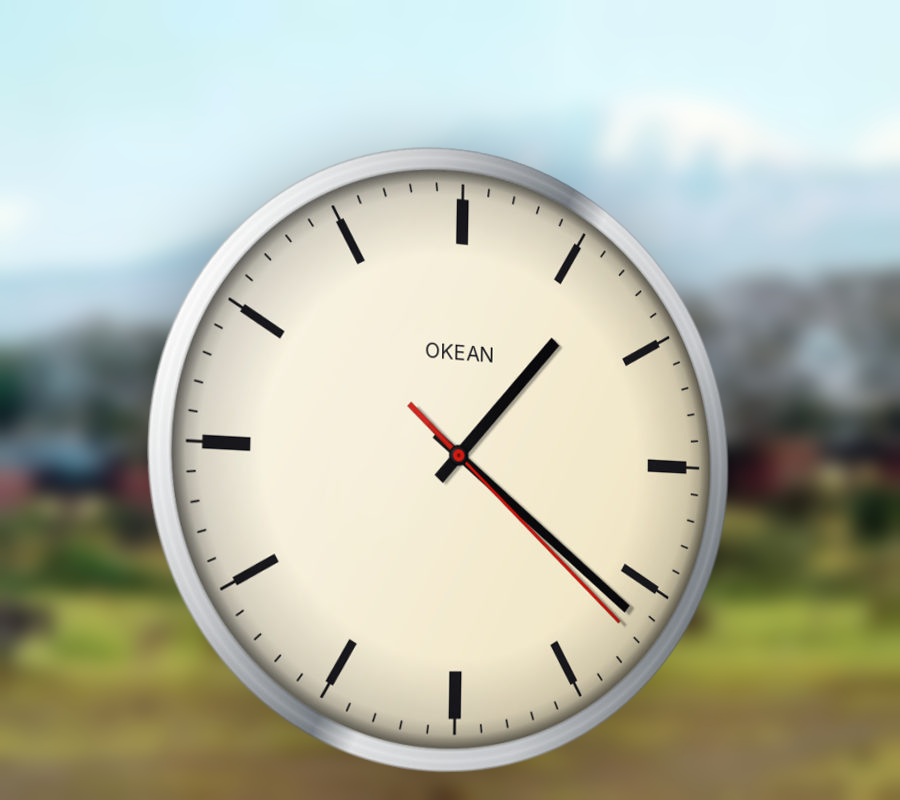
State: 1:21:22
